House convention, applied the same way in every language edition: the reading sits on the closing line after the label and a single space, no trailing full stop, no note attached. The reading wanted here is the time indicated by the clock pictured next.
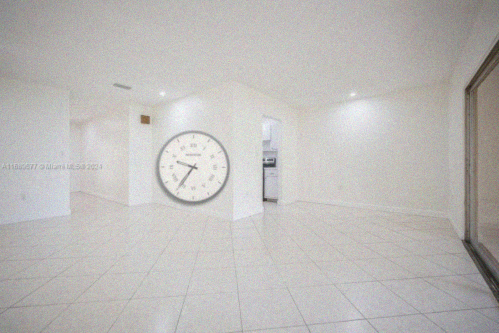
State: 9:36
